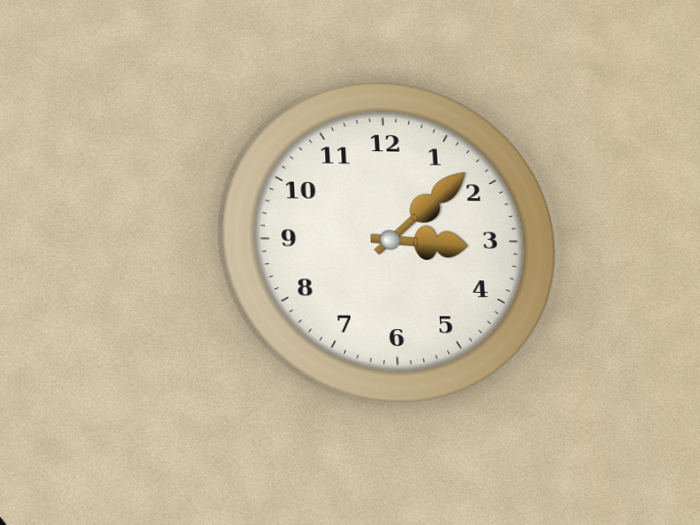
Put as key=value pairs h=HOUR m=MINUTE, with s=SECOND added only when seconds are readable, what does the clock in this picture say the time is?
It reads h=3 m=8
